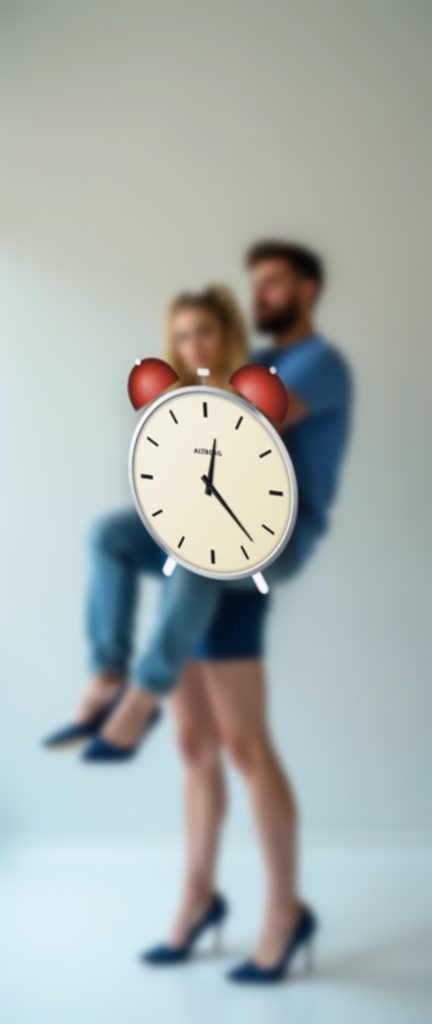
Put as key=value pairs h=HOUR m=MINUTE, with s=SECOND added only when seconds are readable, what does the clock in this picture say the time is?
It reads h=12 m=23
